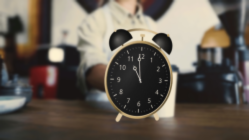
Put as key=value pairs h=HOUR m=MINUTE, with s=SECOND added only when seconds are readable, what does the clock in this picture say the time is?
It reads h=10 m=59
